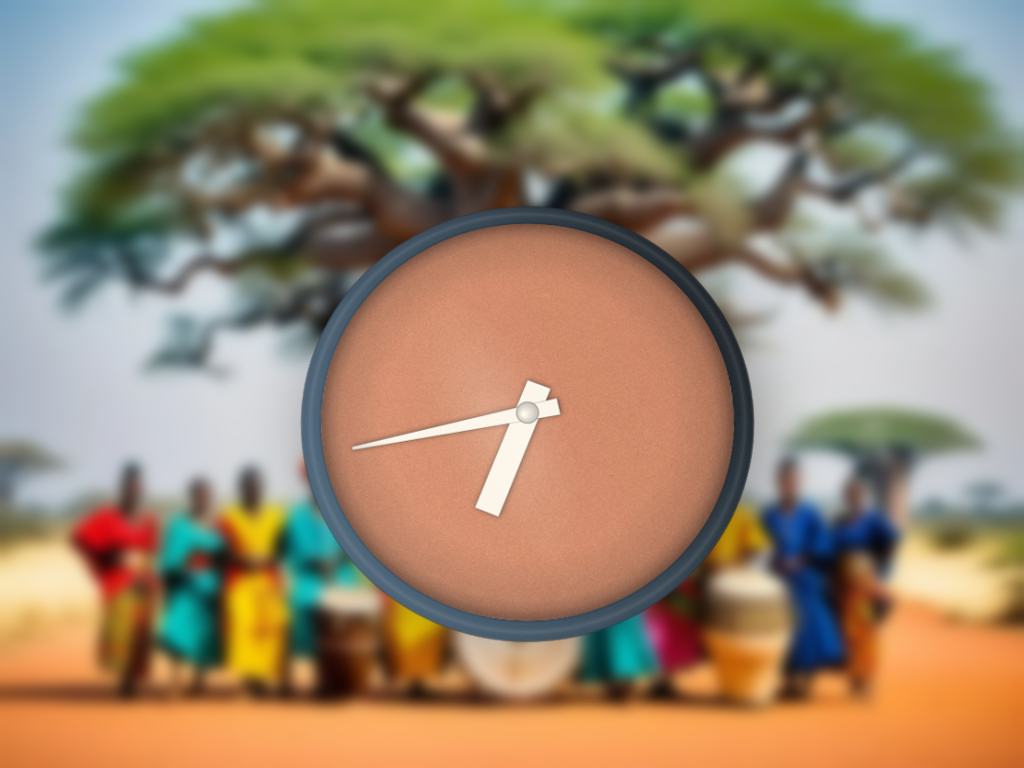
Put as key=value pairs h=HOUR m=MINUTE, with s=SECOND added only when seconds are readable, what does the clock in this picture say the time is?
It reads h=6 m=43
